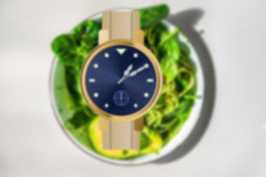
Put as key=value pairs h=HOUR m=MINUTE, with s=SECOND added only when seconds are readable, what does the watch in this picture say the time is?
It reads h=1 m=10
